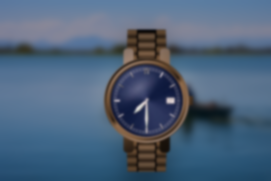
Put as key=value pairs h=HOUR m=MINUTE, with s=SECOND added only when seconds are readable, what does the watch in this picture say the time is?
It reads h=7 m=30
